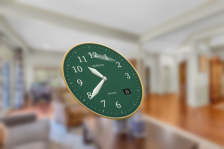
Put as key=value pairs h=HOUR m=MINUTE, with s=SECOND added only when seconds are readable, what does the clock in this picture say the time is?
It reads h=10 m=39
